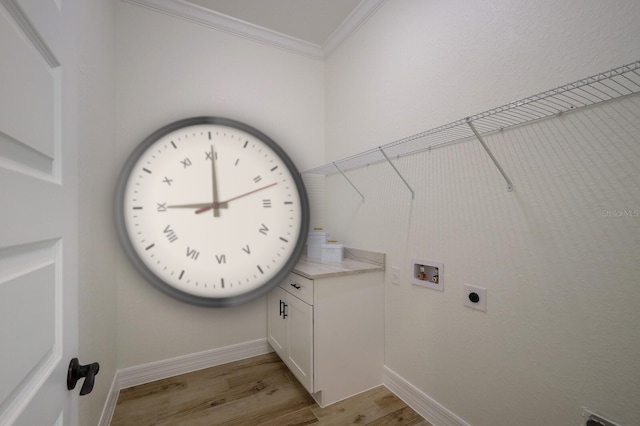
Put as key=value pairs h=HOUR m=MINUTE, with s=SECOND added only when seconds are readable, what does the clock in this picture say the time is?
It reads h=9 m=0 s=12
